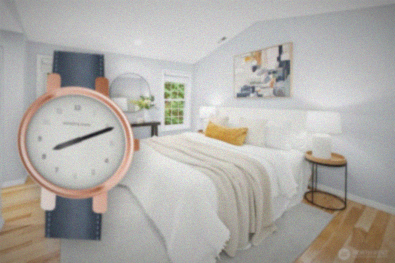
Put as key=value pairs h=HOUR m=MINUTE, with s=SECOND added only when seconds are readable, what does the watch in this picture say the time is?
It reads h=8 m=11
